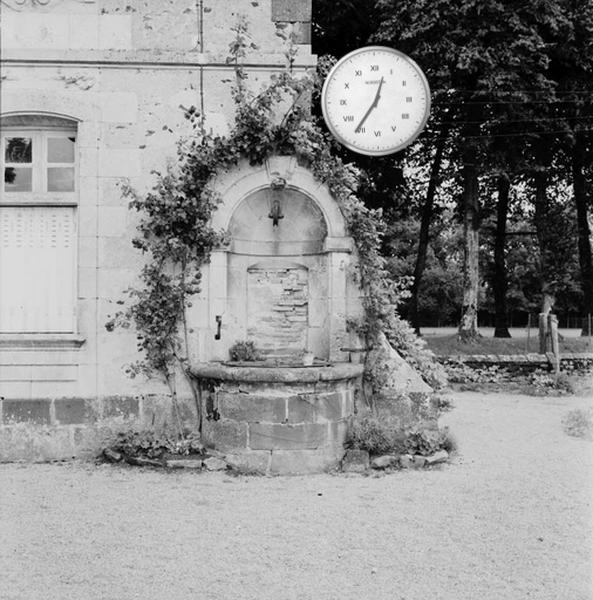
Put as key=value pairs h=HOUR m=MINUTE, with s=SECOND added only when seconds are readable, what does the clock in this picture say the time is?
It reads h=12 m=36
